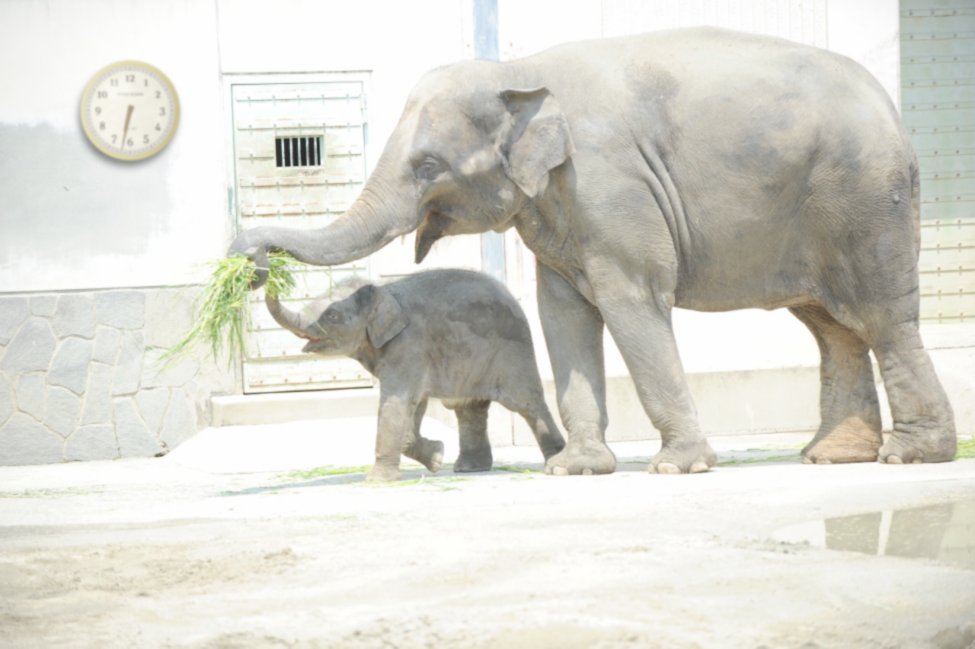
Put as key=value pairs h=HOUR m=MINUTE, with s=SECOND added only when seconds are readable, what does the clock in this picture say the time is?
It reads h=6 m=32
